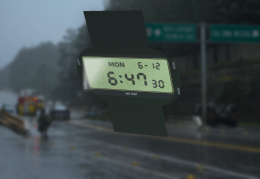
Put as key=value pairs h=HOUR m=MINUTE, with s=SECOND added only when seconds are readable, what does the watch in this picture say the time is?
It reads h=6 m=47 s=30
